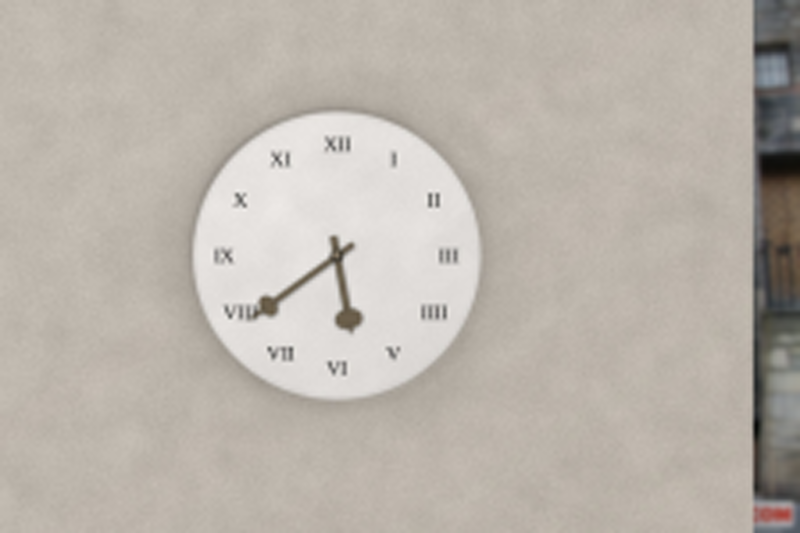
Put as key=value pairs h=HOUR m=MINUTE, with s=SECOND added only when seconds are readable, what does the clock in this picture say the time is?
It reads h=5 m=39
